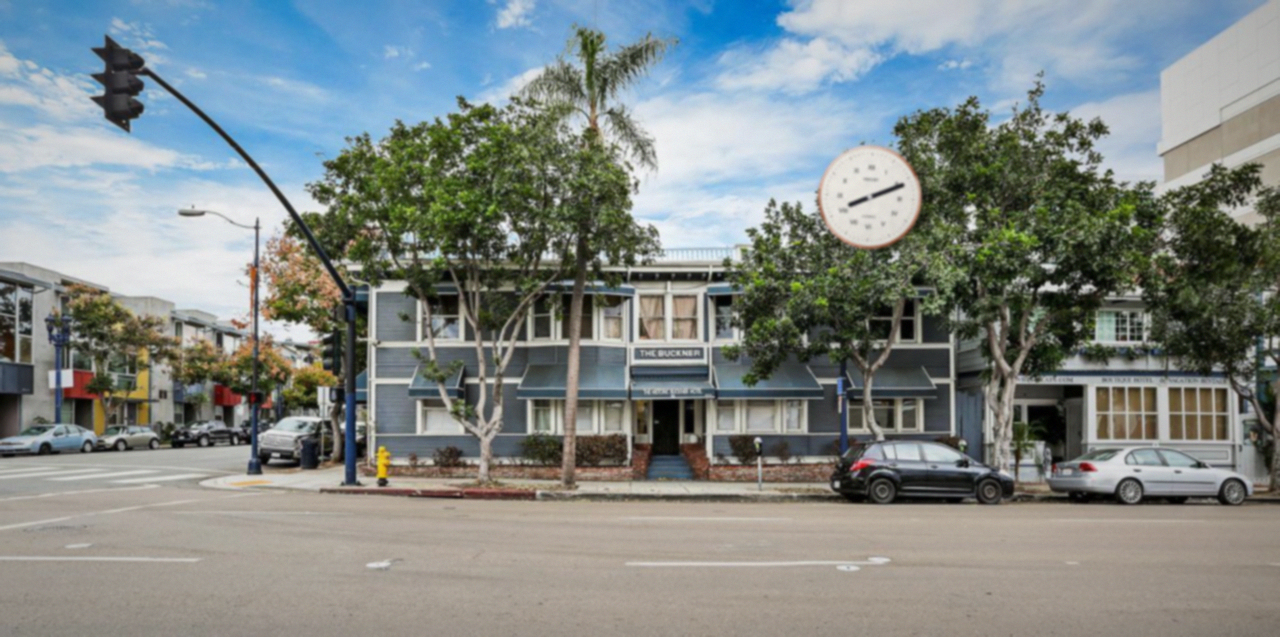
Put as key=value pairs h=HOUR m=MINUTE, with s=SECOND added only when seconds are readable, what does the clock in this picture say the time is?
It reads h=8 m=11
